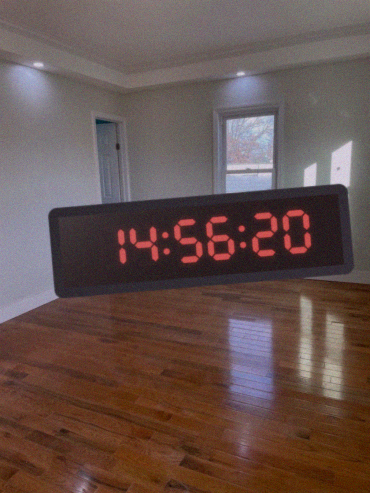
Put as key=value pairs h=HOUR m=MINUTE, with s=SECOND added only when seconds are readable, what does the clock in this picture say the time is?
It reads h=14 m=56 s=20
